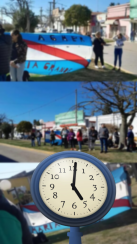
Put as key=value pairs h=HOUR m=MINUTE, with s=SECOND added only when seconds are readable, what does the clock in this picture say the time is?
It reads h=5 m=1
